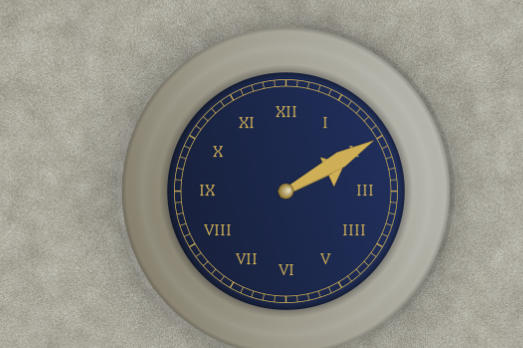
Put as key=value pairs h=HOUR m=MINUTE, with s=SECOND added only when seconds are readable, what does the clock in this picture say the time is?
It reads h=2 m=10
